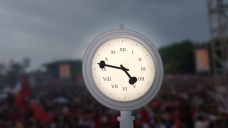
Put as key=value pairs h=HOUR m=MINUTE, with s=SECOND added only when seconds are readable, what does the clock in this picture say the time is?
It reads h=4 m=47
